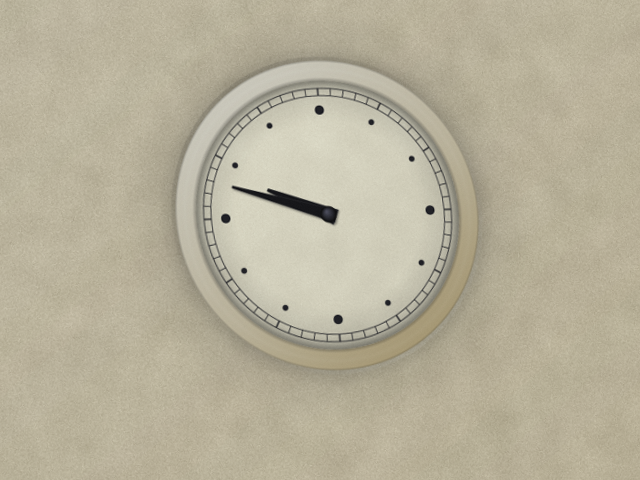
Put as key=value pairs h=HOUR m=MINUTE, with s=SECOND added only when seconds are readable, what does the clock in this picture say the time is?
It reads h=9 m=48
